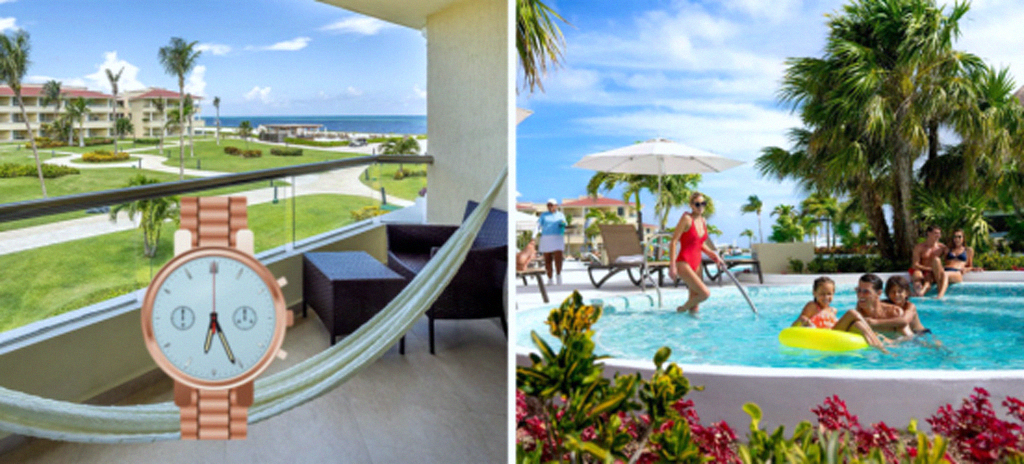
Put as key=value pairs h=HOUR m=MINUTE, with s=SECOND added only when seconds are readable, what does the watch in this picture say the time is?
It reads h=6 m=26
